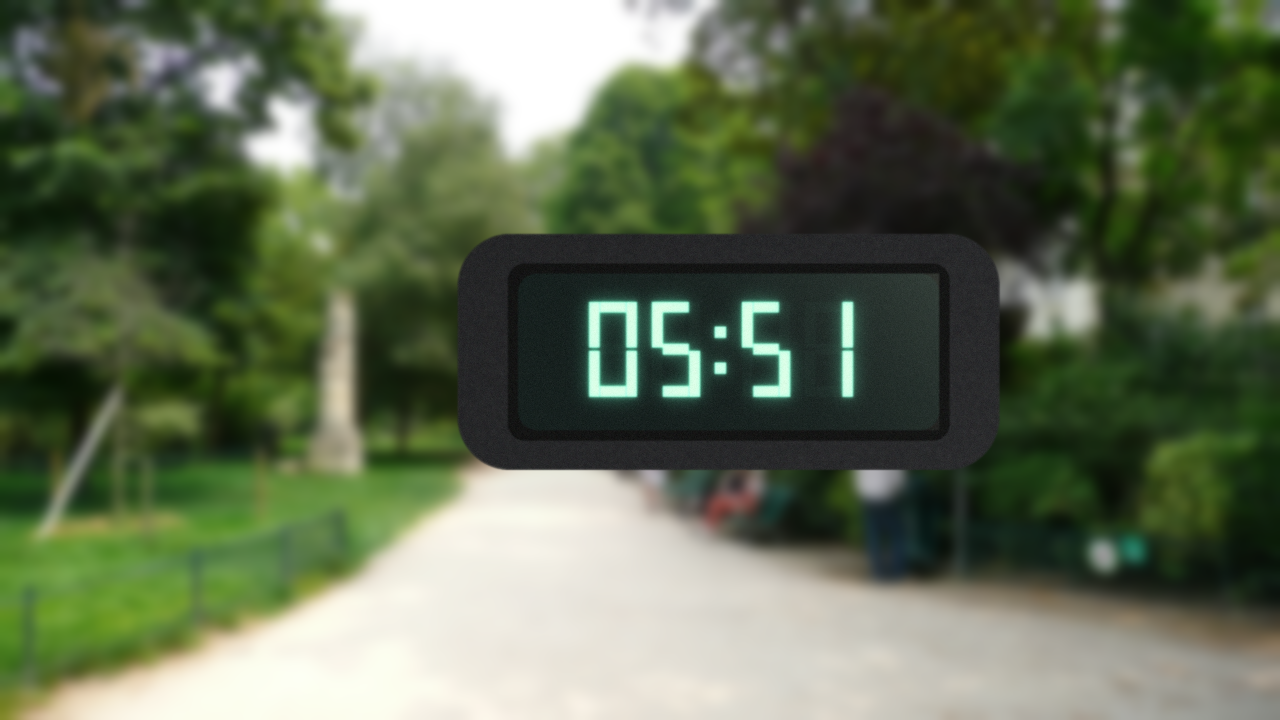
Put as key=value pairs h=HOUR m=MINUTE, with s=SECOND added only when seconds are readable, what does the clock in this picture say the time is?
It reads h=5 m=51
